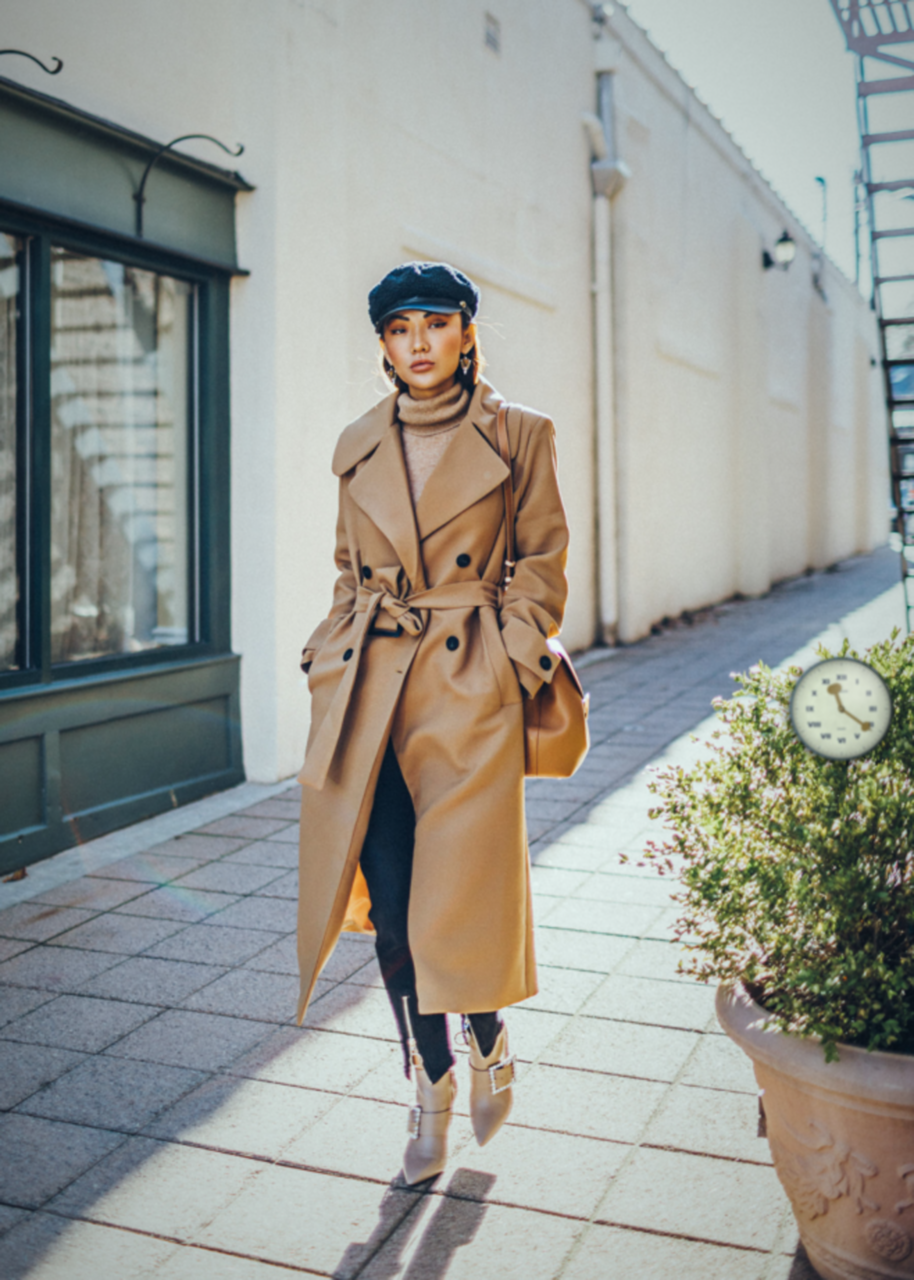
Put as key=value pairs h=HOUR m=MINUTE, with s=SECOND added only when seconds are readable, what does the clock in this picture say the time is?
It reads h=11 m=21
